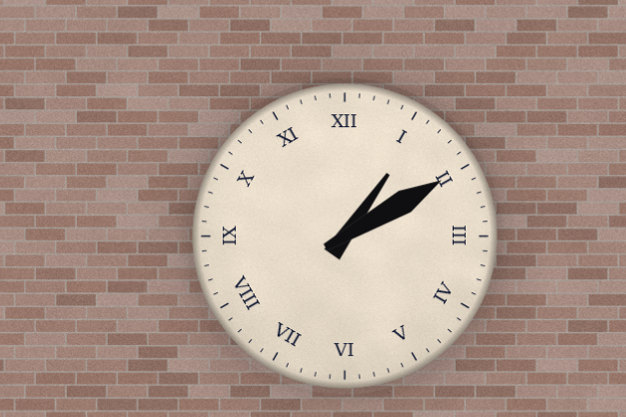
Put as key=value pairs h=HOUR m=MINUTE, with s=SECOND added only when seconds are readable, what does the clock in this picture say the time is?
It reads h=1 m=10
